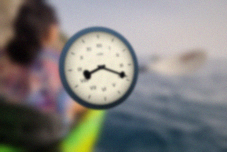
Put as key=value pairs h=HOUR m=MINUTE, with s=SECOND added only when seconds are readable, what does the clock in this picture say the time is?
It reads h=8 m=19
